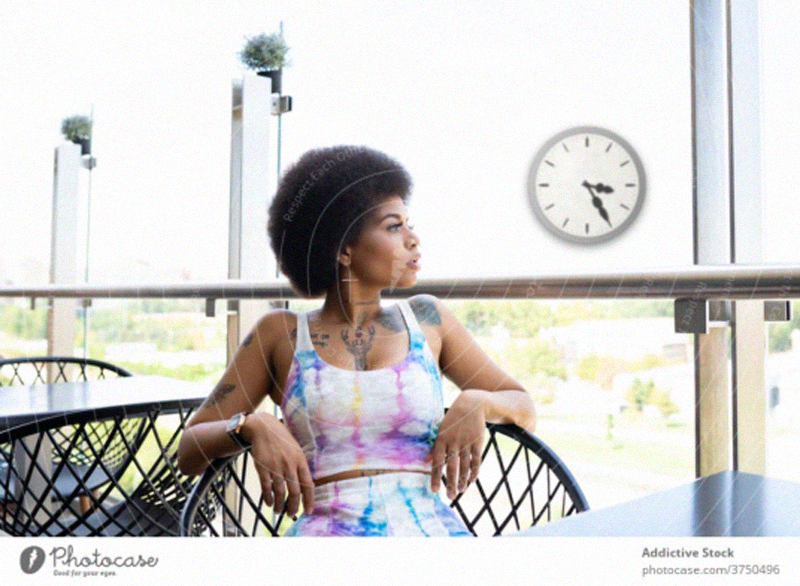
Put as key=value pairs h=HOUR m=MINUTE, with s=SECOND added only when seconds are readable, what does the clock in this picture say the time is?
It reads h=3 m=25
